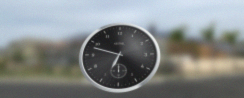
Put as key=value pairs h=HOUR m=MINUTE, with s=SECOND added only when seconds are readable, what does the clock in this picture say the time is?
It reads h=6 m=48
